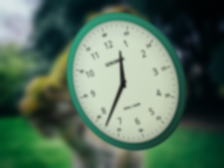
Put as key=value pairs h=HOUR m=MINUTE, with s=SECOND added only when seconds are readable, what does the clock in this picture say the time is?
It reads h=12 m=38
